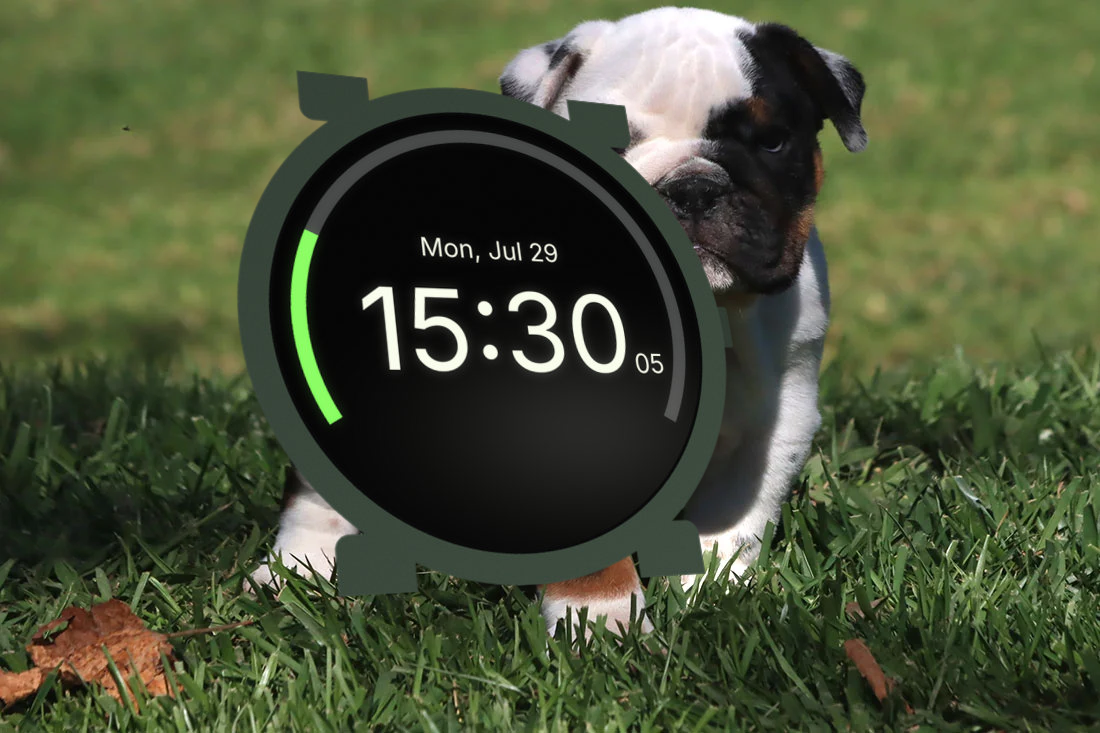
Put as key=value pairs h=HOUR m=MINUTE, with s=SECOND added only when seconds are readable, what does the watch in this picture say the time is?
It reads h=15 m=30 s=5
